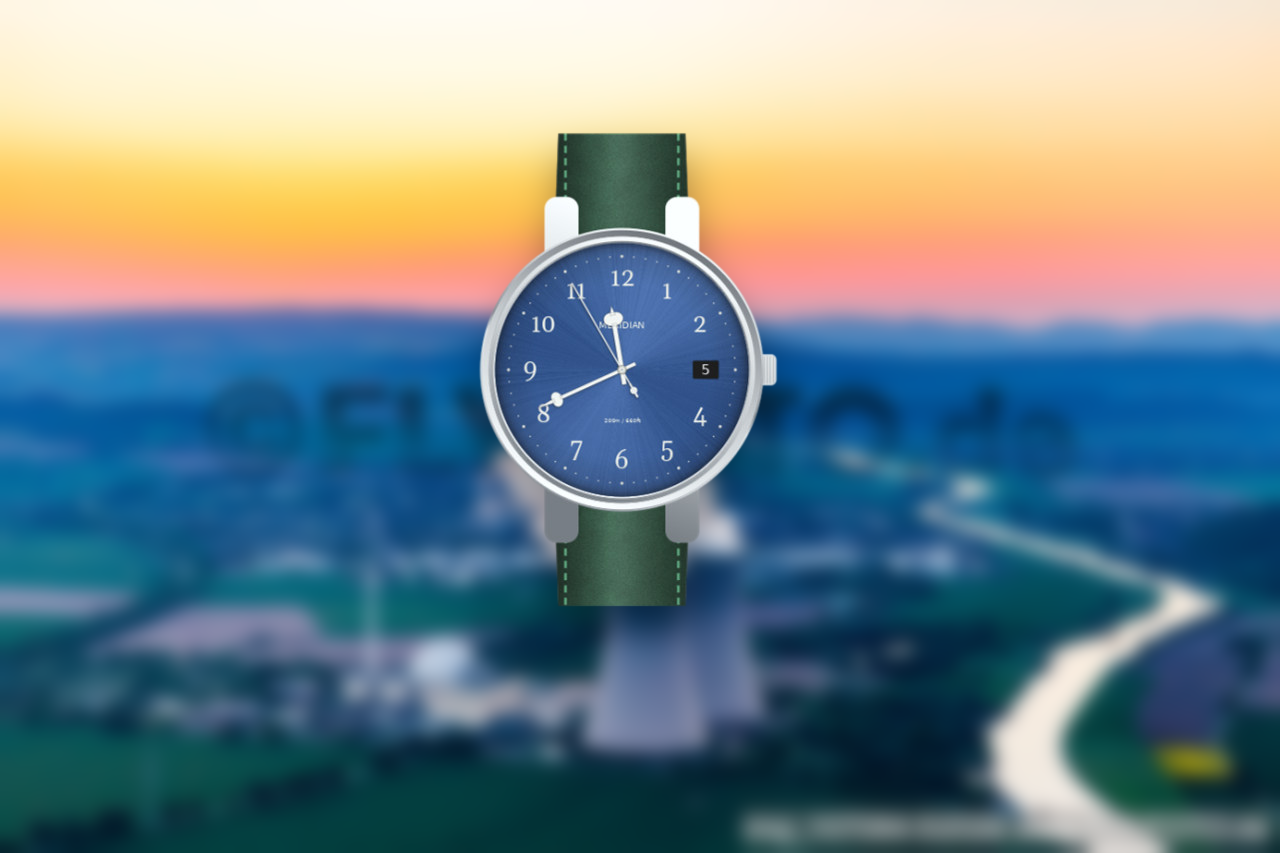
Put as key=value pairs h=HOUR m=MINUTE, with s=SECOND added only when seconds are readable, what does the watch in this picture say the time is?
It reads h=11 m=40 s=55
